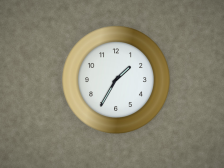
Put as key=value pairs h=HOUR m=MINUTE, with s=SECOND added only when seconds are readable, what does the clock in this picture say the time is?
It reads h=1 m=35
